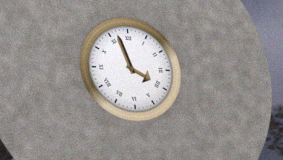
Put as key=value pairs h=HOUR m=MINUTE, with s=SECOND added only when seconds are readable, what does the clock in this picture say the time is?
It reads h=3 m=57
